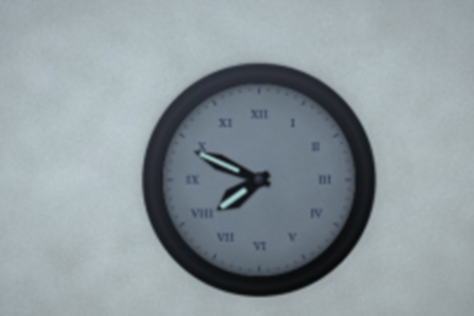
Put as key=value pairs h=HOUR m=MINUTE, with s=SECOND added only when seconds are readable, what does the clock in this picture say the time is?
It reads h=7 m=49
